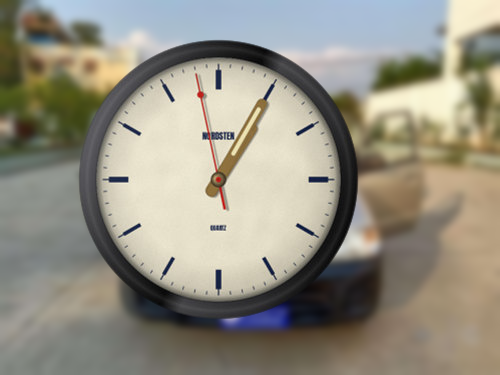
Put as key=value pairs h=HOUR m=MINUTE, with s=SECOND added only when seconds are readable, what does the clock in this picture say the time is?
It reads h=1 m=4 s=58
